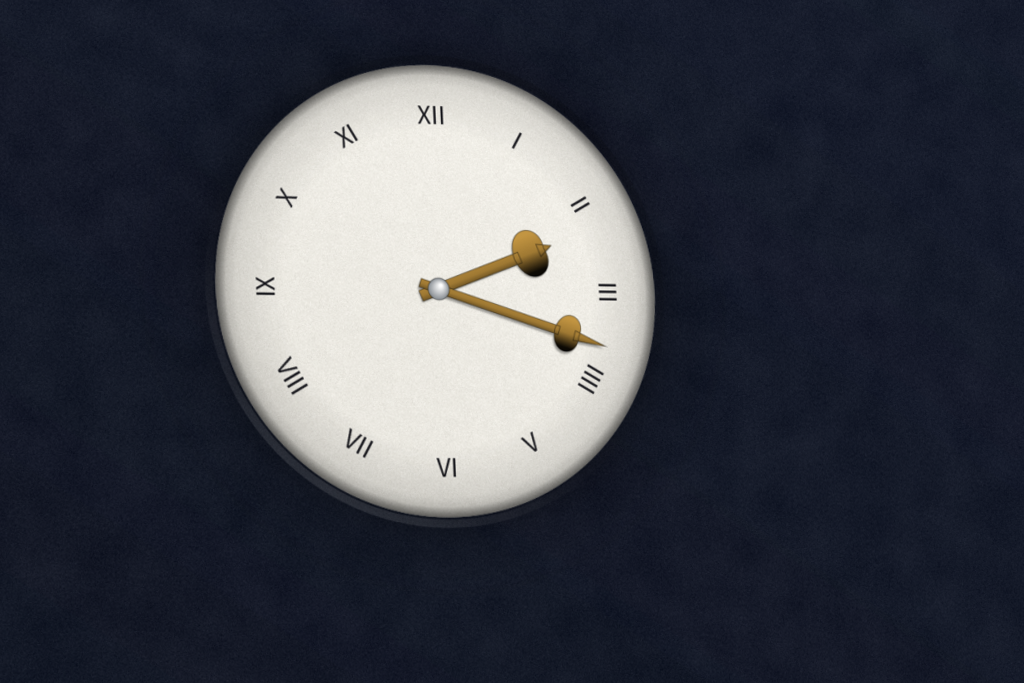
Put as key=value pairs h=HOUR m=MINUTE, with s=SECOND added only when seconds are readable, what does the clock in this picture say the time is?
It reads h=2 m=18
